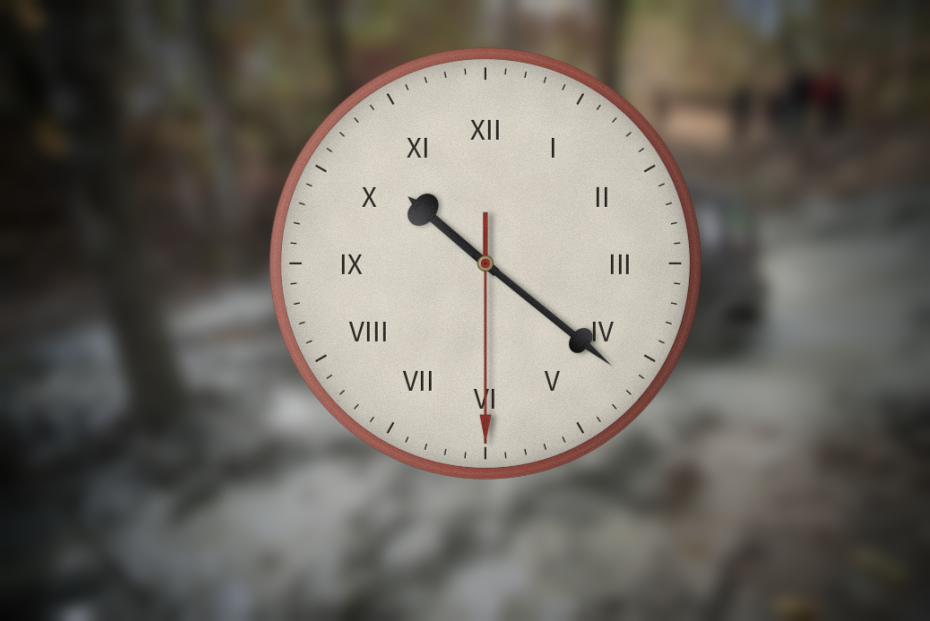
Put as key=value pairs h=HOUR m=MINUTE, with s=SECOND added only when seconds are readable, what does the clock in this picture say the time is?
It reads h=10 m=21 s=30
